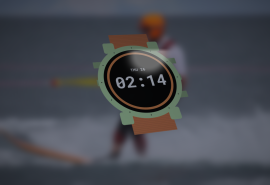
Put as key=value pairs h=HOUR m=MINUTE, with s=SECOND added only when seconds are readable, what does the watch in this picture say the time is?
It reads h=2 m=14
